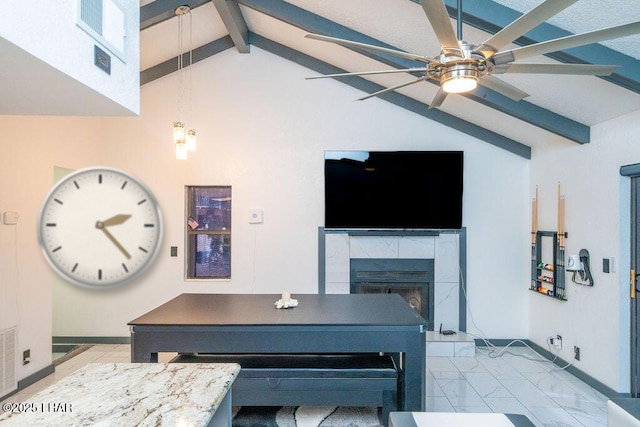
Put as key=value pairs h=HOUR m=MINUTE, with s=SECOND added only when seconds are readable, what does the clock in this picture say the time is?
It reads h=2 m=23
